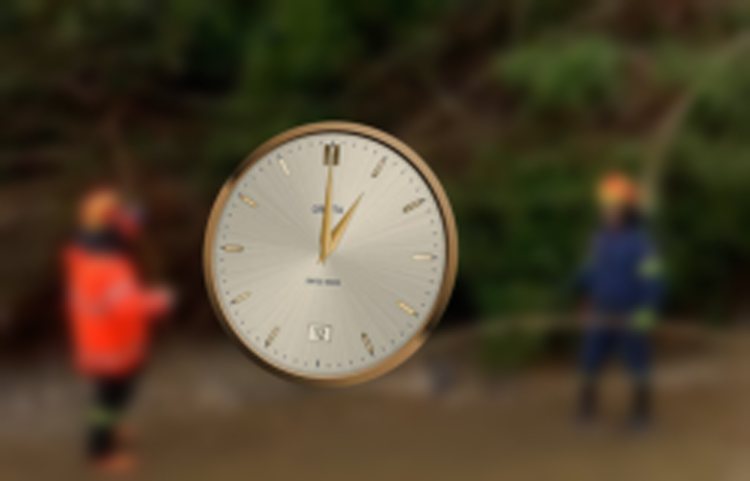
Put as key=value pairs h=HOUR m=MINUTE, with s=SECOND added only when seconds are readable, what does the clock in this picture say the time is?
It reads h=1 m=0
